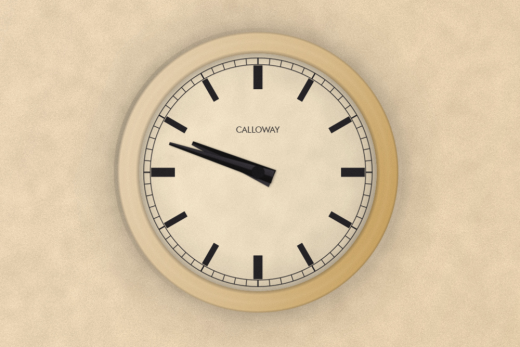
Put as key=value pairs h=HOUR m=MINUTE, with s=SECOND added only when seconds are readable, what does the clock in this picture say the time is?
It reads h=9 m=48
